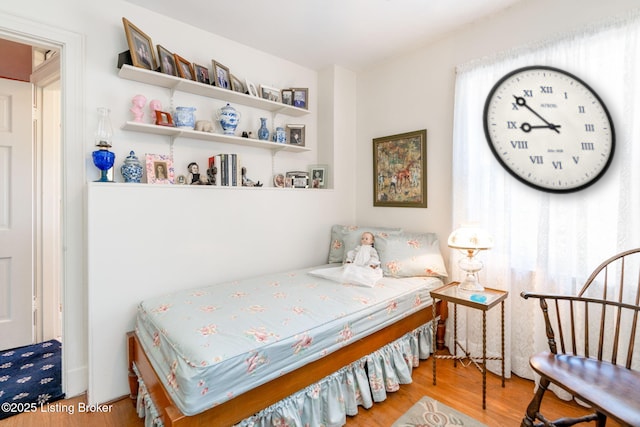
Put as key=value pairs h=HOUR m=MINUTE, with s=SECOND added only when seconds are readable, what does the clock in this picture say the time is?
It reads h=8 m=52
